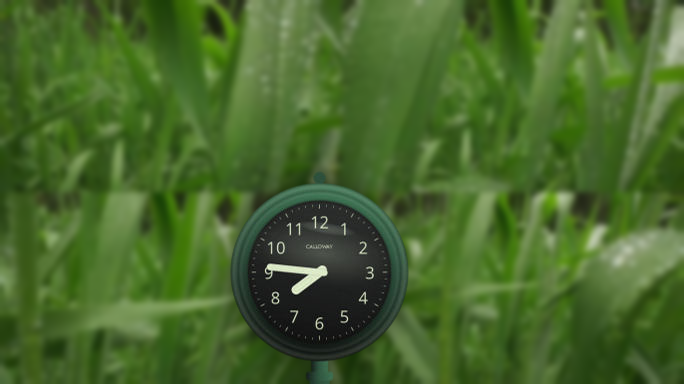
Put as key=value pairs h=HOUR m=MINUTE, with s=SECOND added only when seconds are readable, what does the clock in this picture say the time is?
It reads h=7 m=46
